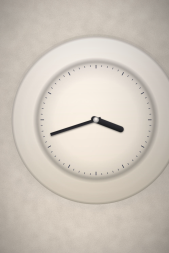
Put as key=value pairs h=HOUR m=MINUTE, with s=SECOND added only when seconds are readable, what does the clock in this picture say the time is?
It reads h=3 m=42
